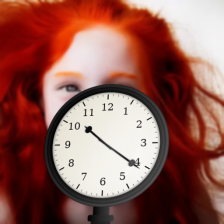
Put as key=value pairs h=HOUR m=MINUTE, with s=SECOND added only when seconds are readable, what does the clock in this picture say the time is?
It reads h=10 m=21
